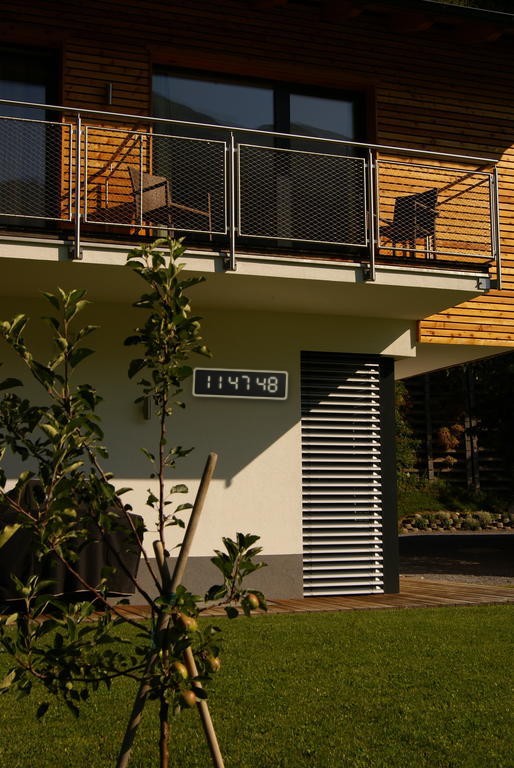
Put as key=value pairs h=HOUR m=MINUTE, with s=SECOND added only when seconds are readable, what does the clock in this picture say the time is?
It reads h=11 m=47 s=48
